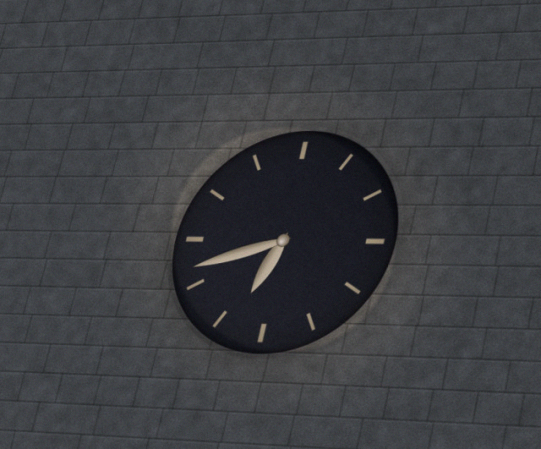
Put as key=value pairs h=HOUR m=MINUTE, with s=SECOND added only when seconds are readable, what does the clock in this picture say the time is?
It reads h=6 m=42
